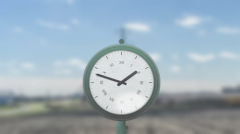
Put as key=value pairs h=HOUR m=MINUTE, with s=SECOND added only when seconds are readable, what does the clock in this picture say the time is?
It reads h=1 m=48
